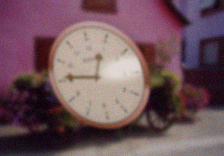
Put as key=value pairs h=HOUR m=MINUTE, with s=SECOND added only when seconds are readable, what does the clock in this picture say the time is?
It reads h=12 m=46
